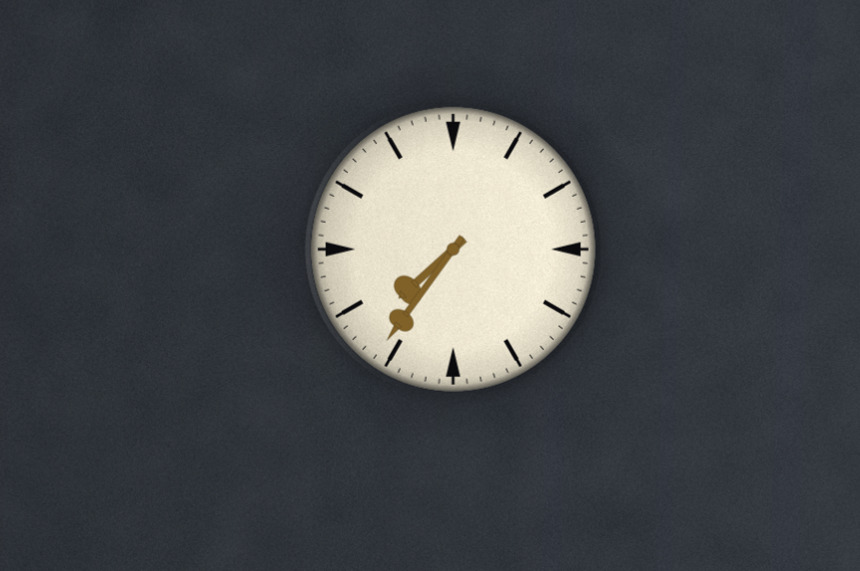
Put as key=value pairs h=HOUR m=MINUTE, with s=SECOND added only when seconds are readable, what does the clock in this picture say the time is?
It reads h=7 m=36
